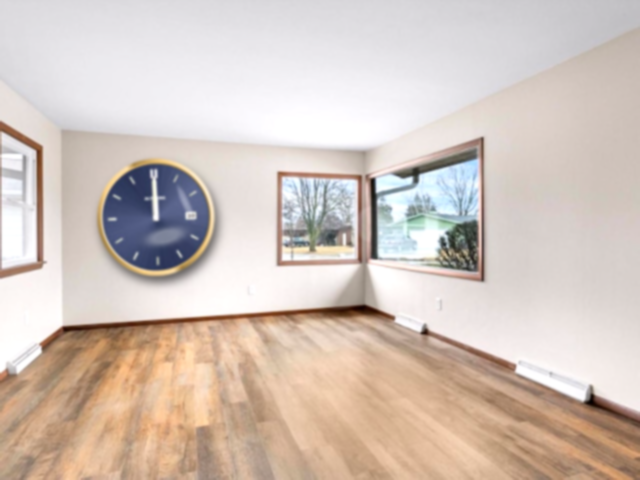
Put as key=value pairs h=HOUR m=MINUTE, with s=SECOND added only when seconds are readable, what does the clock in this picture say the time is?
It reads h=12 m=0
